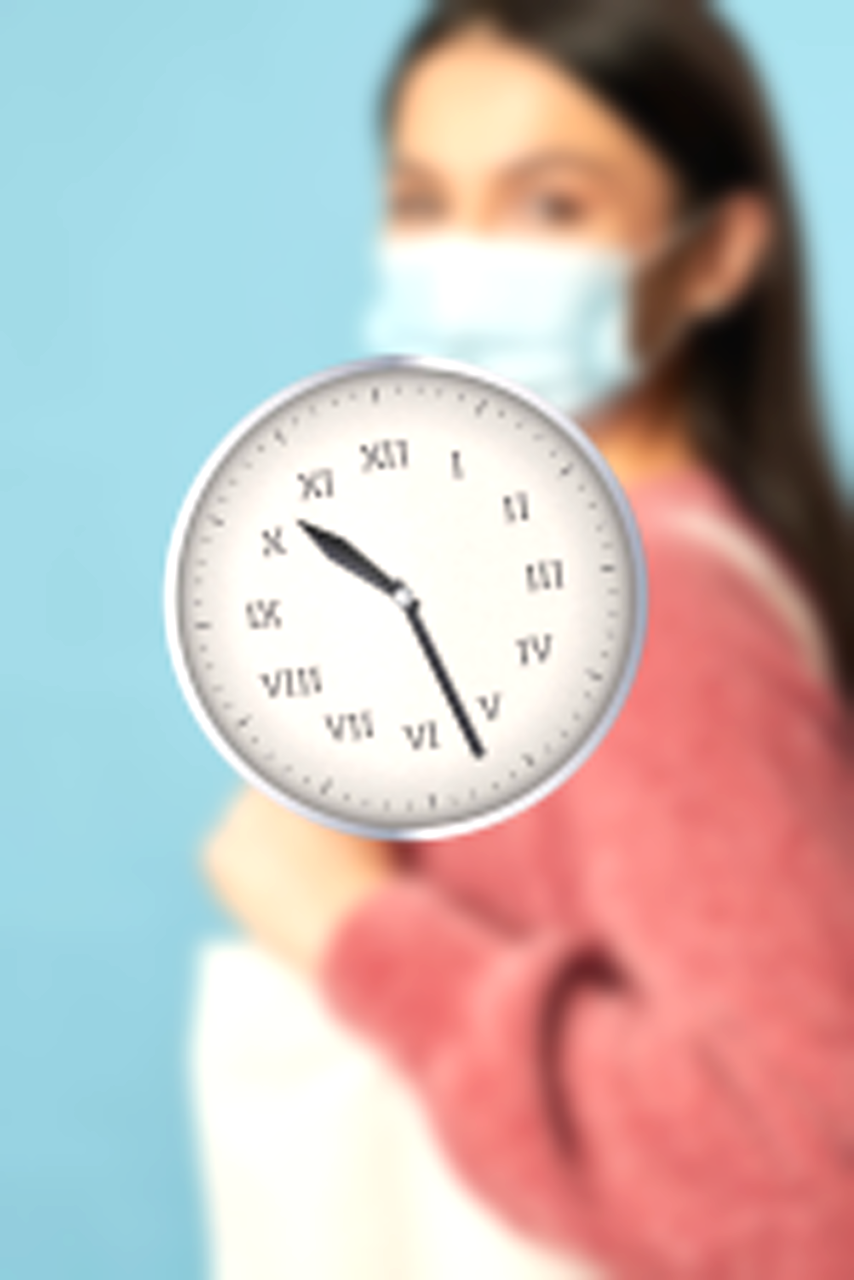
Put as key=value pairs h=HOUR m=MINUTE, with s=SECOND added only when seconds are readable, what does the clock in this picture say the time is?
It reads h=10 m=27
